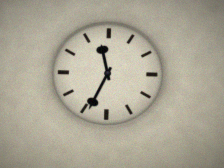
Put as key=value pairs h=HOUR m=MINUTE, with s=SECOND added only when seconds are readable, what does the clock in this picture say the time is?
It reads h=11 m=34
